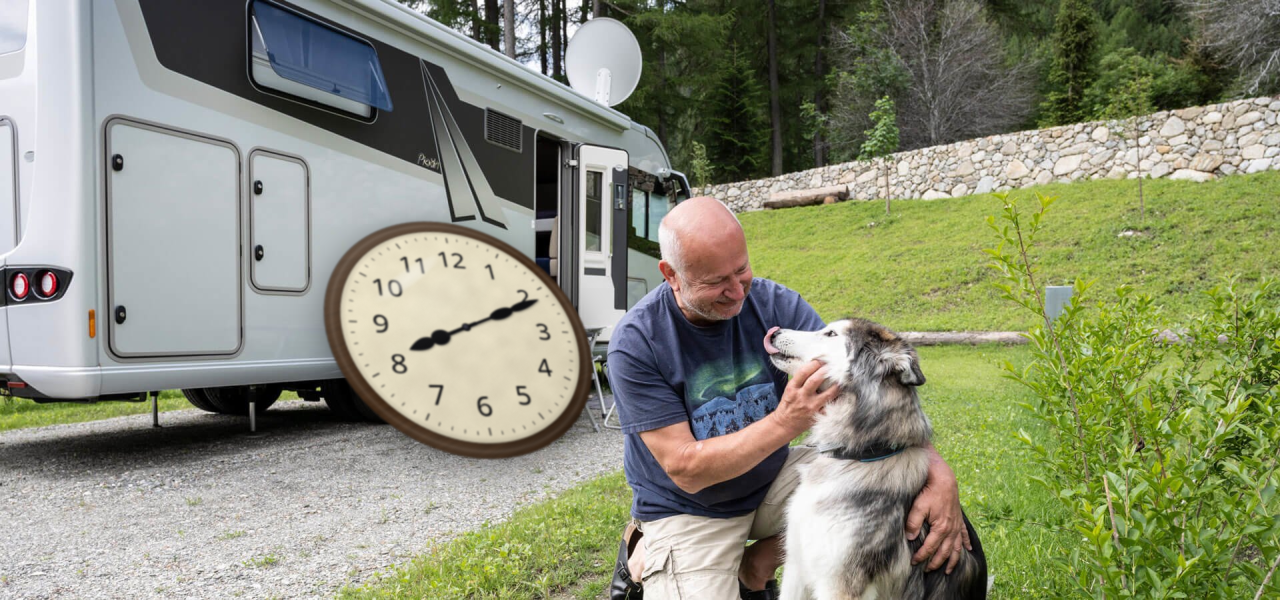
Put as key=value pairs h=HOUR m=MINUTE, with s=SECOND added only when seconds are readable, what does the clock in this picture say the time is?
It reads h=8 m=11
